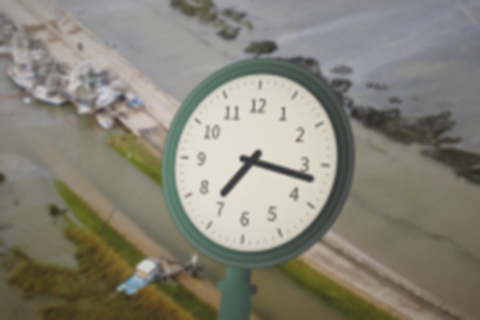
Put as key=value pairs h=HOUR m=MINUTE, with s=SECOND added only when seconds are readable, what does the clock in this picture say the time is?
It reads h=7 m=17
